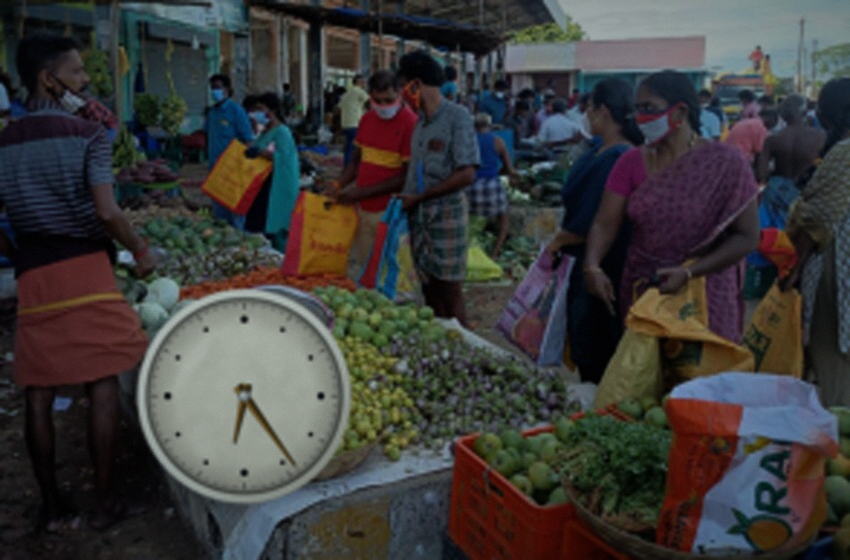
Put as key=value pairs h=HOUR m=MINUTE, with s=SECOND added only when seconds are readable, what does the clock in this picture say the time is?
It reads h=6 m=24
